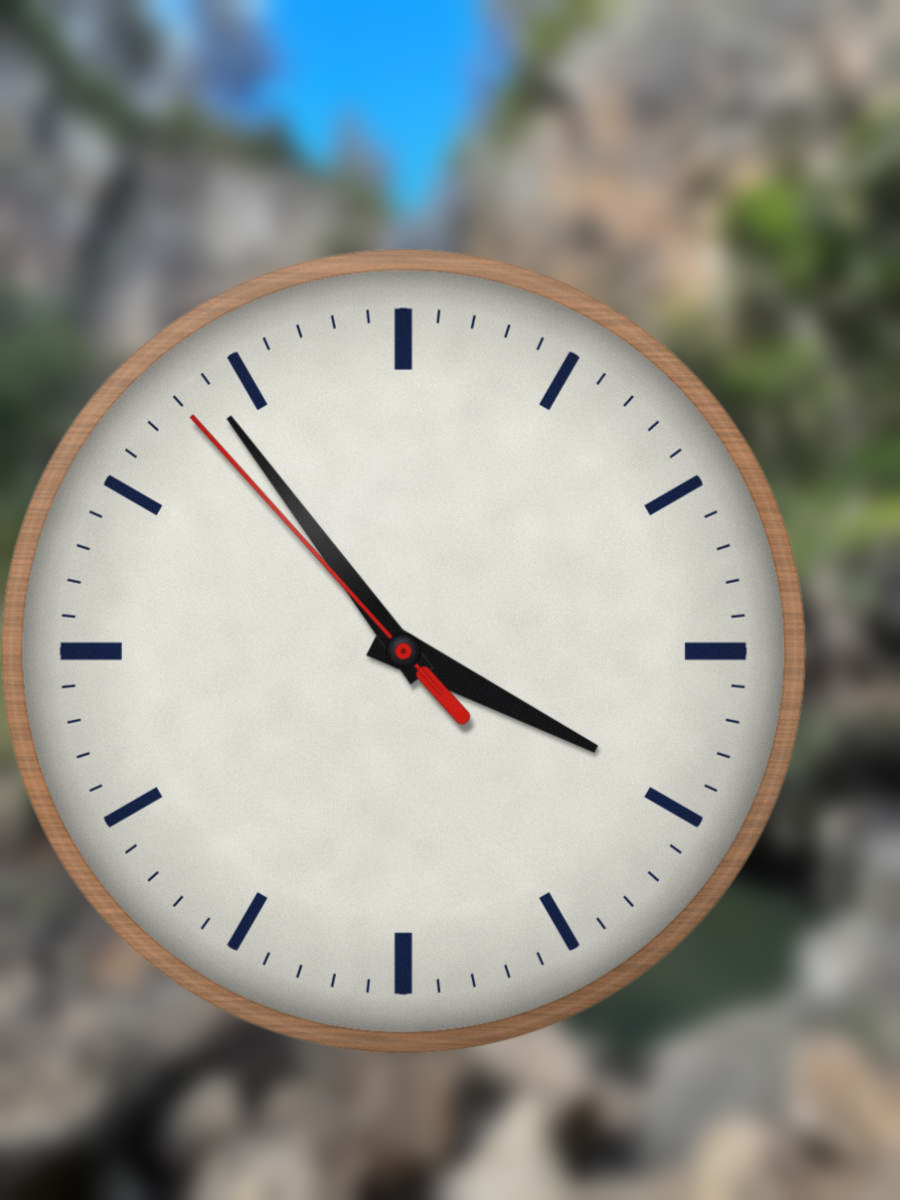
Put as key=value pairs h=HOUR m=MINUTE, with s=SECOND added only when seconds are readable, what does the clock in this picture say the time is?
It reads h=3 m=53 s=53
